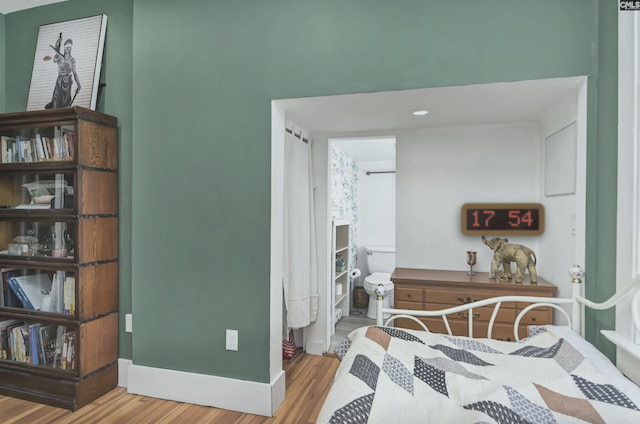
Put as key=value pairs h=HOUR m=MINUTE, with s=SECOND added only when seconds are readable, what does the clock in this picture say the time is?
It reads h=17 m=54
